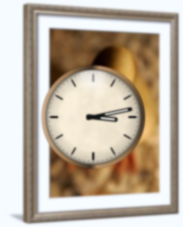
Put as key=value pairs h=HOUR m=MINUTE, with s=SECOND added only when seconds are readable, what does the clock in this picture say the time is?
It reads h=3 m=13
